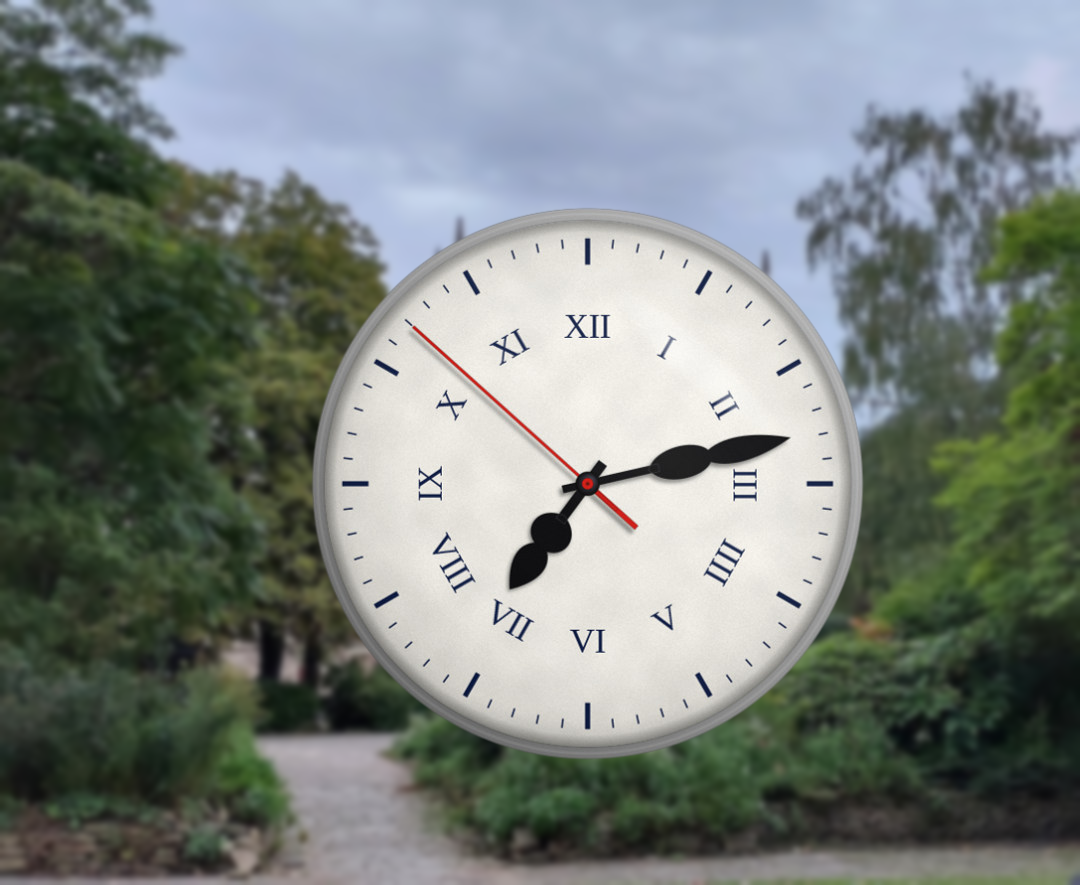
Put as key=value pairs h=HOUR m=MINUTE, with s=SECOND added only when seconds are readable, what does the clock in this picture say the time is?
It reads h=7 m=12 s=52
